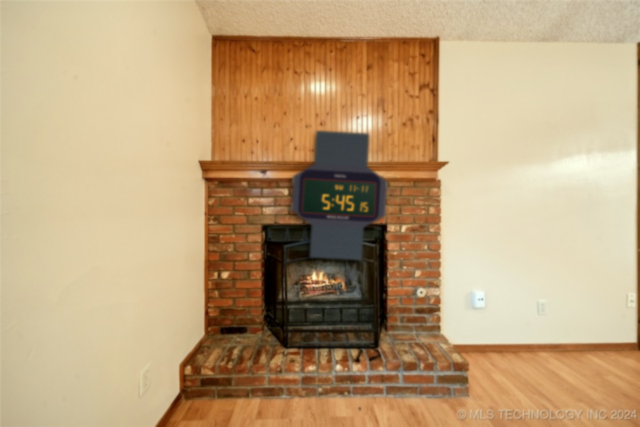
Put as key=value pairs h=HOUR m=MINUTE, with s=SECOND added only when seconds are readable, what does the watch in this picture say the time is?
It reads h=5 m=45
